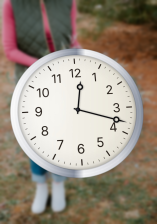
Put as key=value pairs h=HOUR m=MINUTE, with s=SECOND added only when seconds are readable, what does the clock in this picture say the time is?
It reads h=12 m=18
